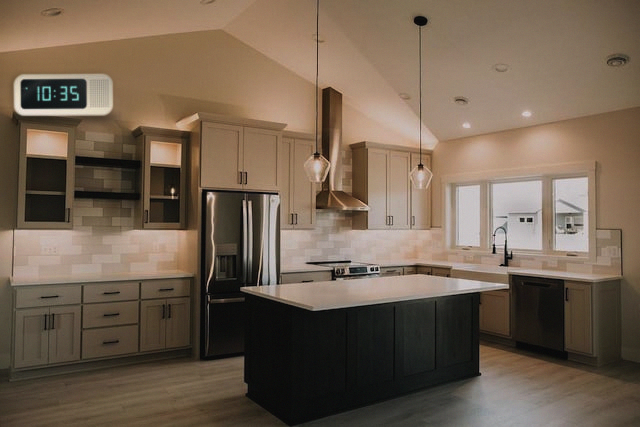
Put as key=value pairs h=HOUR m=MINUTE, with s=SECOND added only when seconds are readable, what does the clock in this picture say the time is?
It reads h=10 m=35
